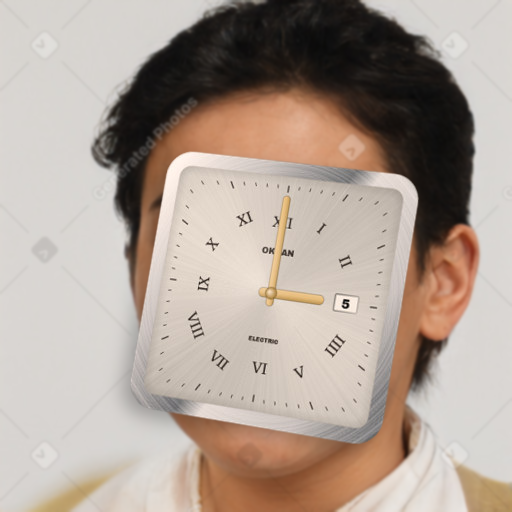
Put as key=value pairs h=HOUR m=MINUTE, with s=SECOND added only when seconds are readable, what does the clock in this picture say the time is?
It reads h=3 m=0
